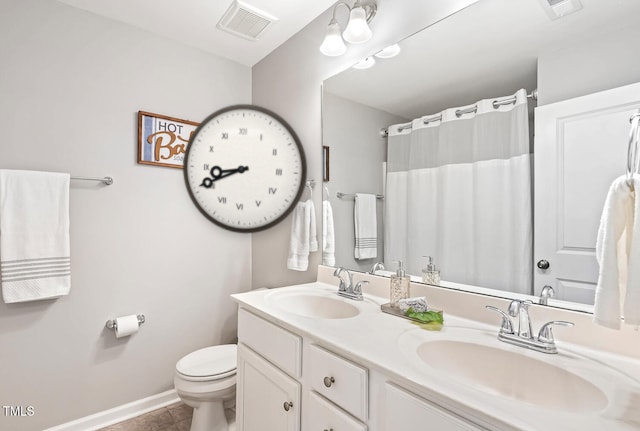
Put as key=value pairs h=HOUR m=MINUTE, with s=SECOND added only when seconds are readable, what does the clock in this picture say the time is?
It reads h=8 m=41
